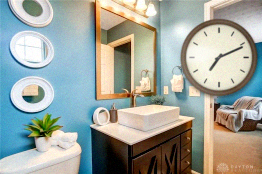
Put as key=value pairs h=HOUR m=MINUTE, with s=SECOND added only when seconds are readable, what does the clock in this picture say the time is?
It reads h=7 m=11
